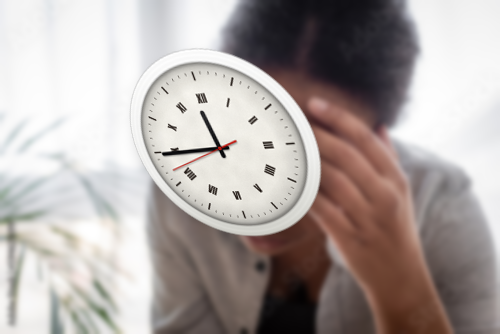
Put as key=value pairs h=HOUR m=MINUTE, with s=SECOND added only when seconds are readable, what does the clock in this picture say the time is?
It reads h=11 m=44 s=42
